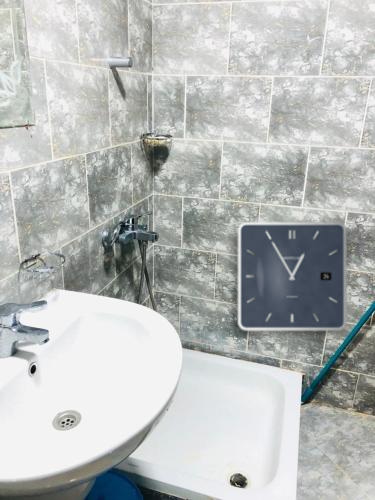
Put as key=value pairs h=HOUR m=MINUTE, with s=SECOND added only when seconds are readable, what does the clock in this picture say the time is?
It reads h=12 m=55
